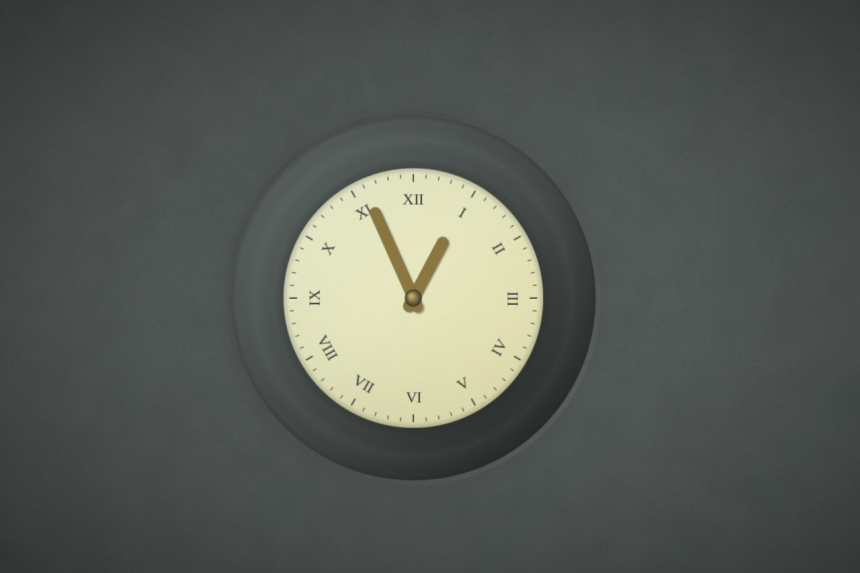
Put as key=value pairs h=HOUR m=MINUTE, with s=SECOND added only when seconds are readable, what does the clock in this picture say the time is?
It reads h=12 m=56
